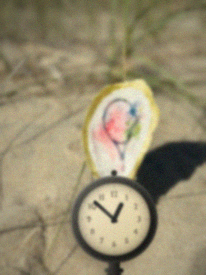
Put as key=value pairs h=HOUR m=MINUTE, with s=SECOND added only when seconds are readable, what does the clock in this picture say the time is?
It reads h=12 m=52
